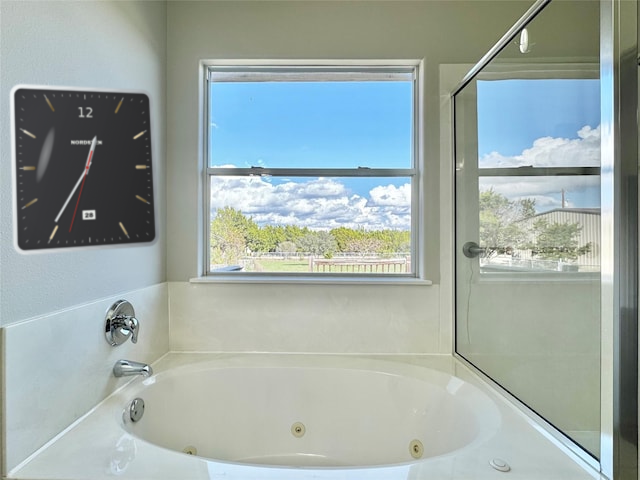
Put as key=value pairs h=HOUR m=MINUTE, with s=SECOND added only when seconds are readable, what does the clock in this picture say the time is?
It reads h=12 m=35 s=33
